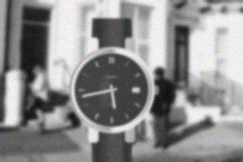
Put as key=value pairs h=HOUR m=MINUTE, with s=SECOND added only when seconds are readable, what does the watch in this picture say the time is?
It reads h=5 m=43
